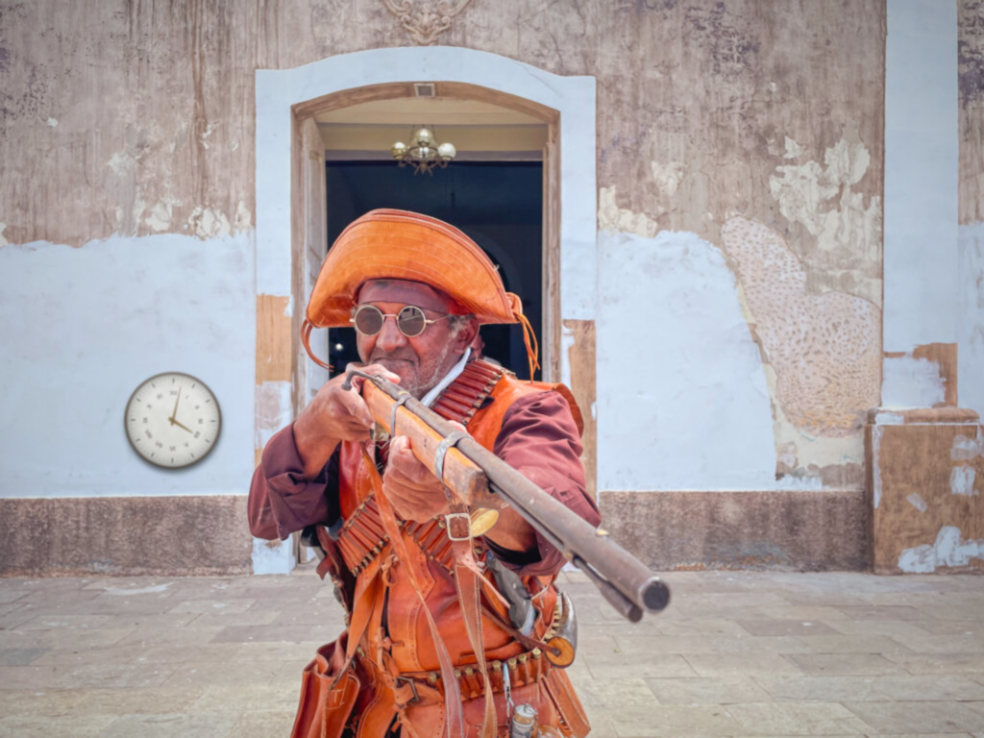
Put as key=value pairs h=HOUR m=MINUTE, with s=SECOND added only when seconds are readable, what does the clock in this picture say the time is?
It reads h=4 m=2
